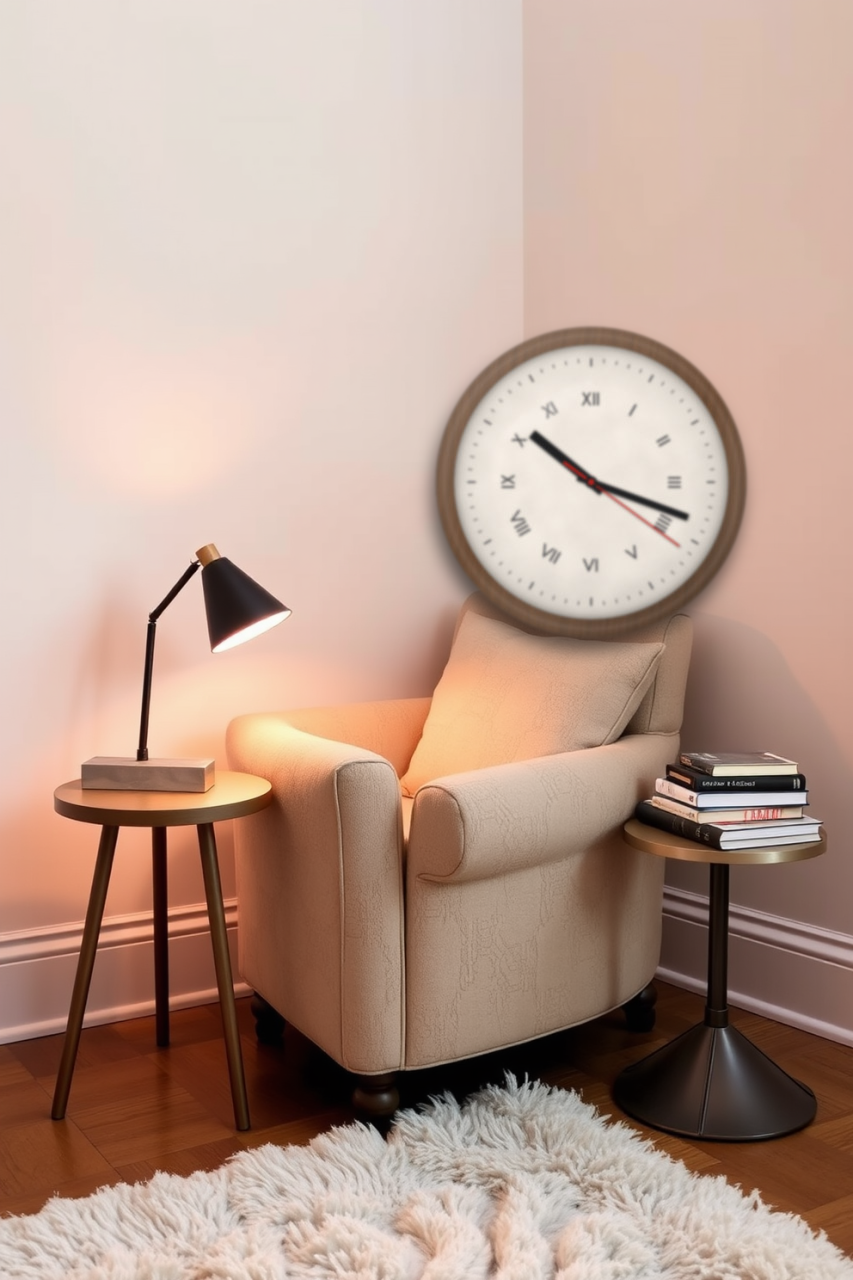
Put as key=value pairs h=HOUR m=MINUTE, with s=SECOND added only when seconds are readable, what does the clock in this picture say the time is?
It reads h=10 m=18 s=21
